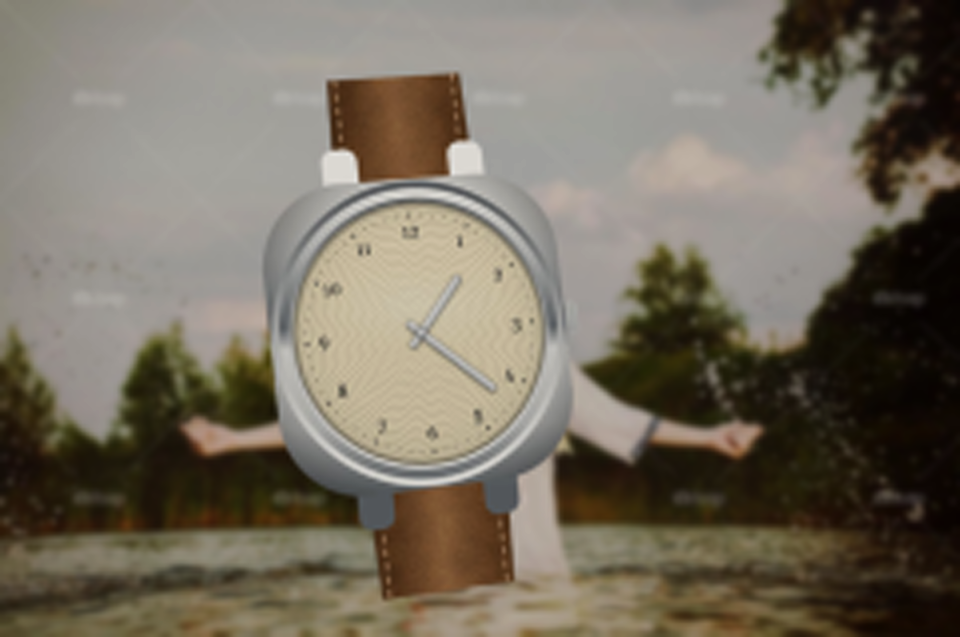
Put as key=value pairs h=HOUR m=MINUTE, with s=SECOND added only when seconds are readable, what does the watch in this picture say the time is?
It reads h=1 m=22
